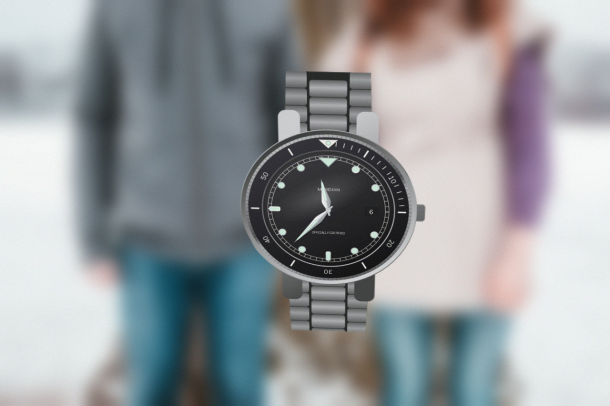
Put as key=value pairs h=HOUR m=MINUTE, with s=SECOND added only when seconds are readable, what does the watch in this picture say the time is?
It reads h=11 m=37
